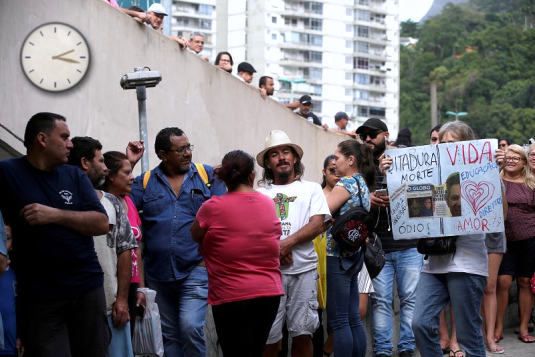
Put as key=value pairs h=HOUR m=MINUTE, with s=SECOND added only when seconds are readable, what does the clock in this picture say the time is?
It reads h=2 m=17
